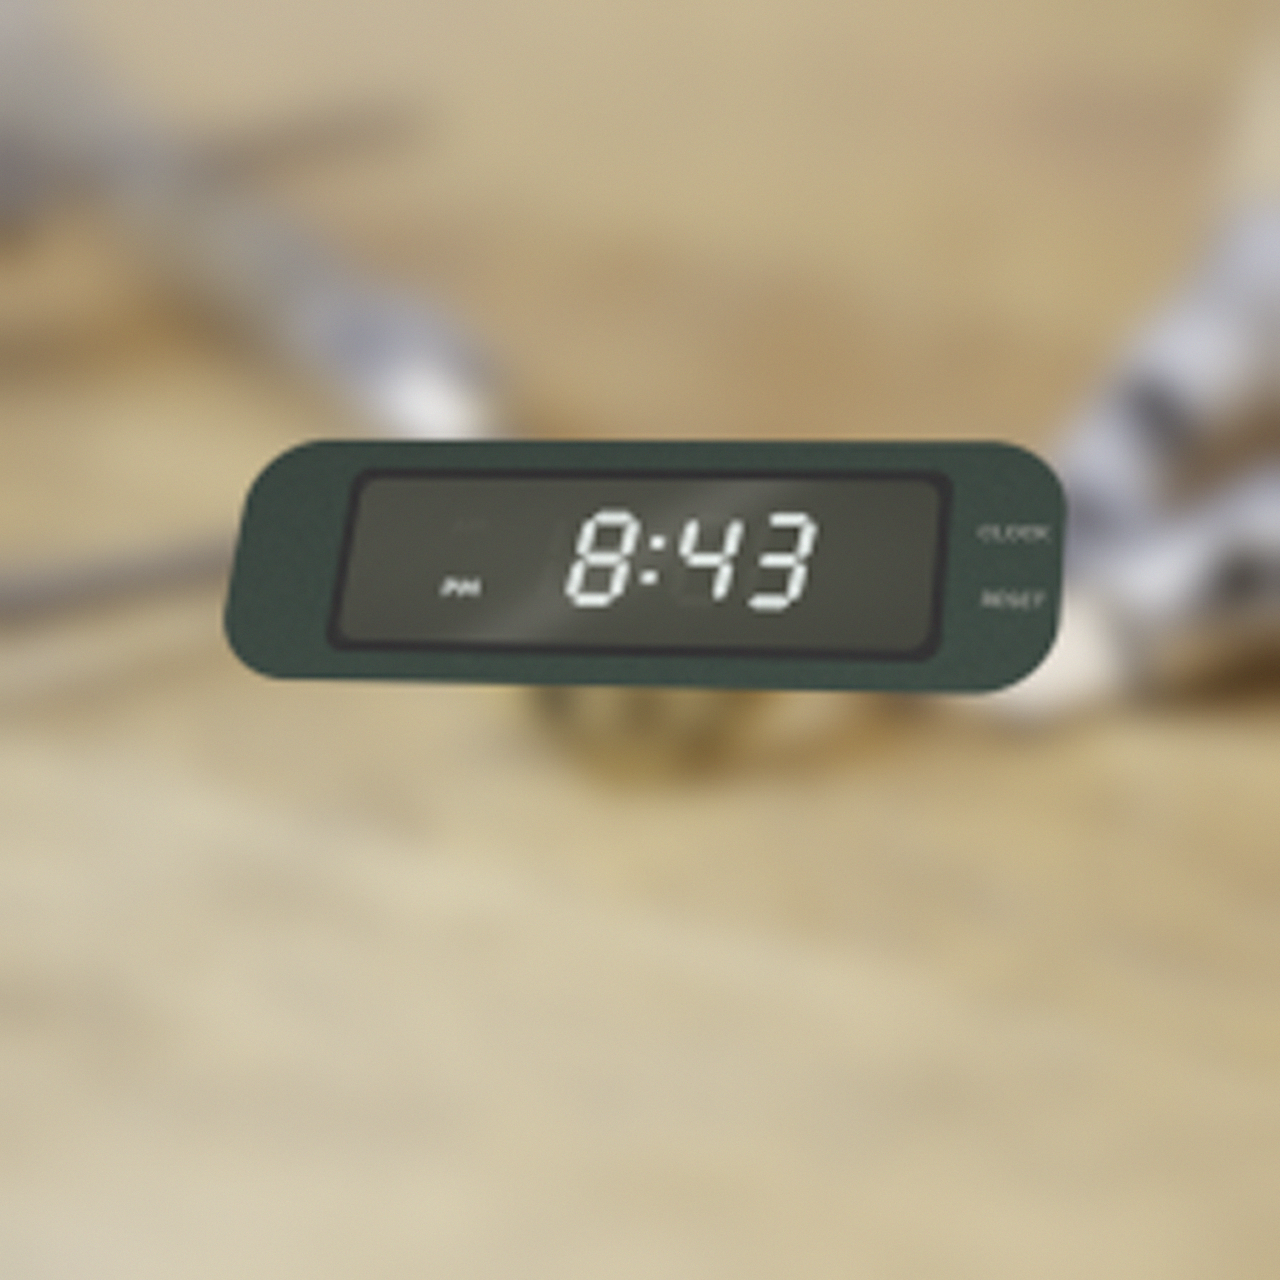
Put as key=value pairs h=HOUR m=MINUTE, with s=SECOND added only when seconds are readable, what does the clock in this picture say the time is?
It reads h=8 m=43
